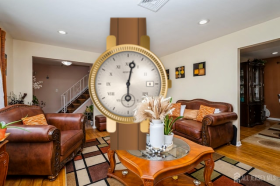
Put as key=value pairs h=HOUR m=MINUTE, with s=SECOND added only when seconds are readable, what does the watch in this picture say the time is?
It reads h=6 m=2
